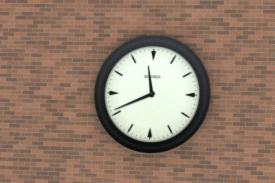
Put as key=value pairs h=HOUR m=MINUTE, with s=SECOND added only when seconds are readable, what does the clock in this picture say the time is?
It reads h=11 m=41
